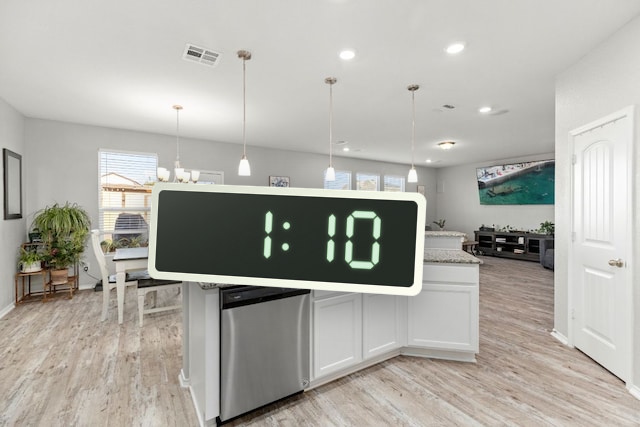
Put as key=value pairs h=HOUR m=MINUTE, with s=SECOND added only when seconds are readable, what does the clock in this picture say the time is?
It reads h=1 m=10
